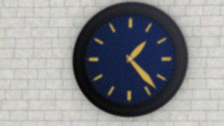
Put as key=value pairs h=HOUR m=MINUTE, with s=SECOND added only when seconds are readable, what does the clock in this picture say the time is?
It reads h=1 m=23
